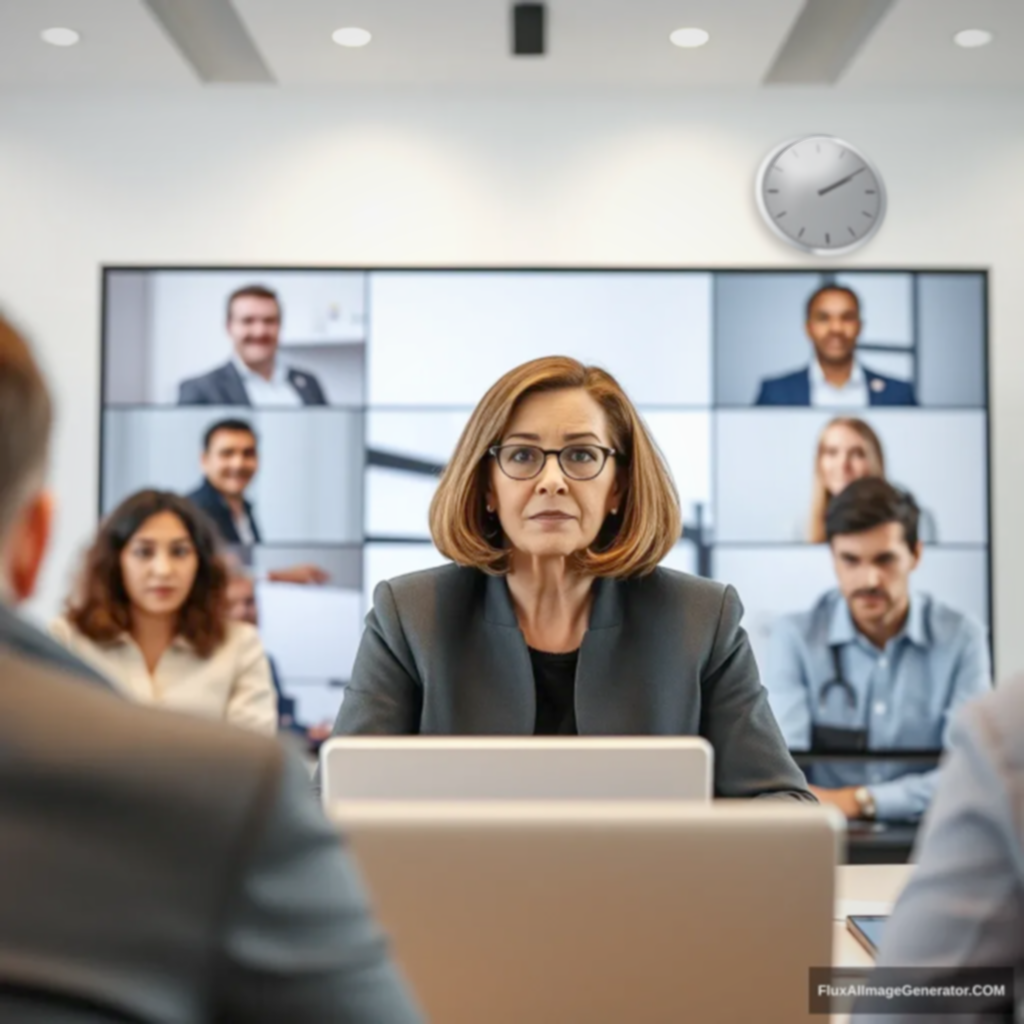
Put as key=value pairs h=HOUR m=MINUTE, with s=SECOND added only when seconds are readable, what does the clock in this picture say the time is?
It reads h=2 m=10
